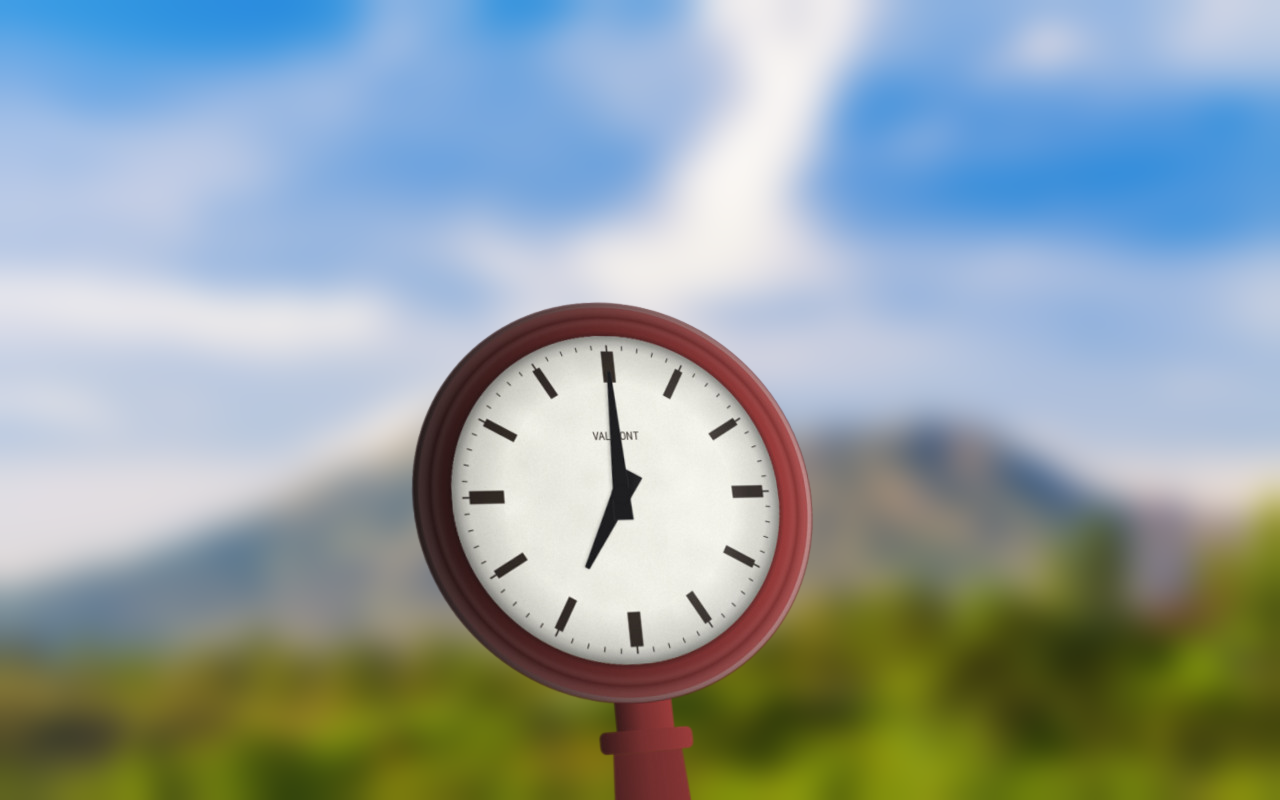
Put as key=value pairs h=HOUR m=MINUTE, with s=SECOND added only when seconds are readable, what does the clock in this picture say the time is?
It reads h=7 m=0
